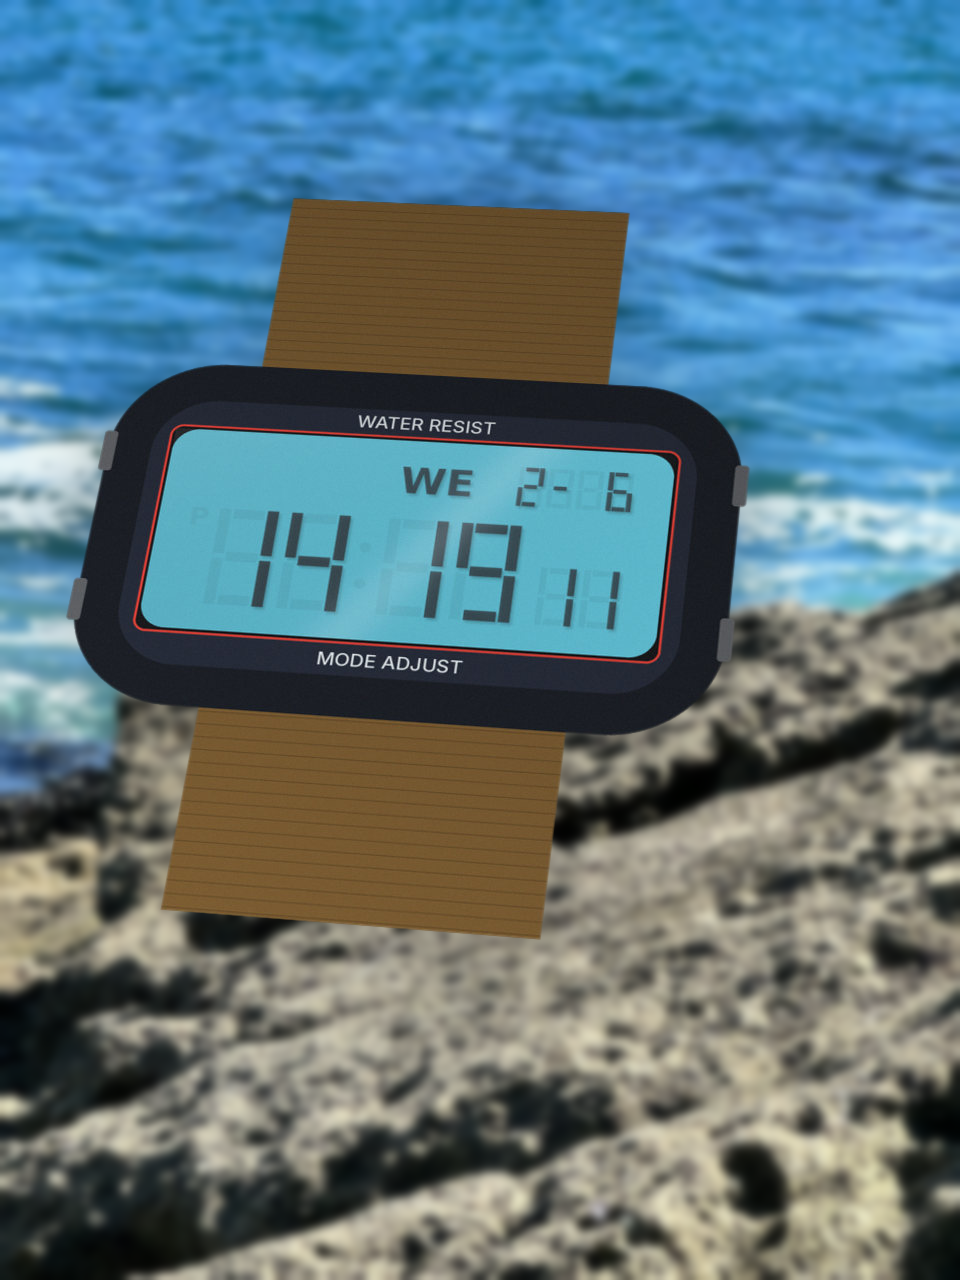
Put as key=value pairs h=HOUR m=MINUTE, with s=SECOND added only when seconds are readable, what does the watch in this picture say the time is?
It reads h=14 m=19 s=11
